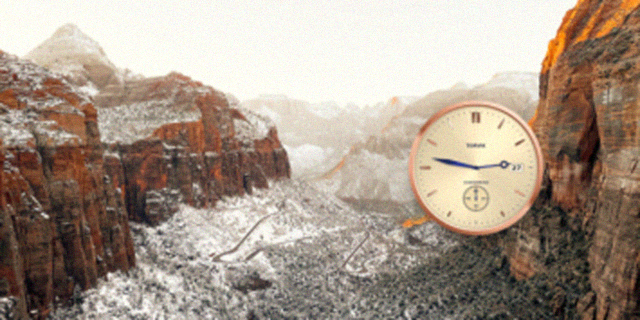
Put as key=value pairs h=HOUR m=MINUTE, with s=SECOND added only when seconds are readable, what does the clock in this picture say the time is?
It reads h=2 m=47
